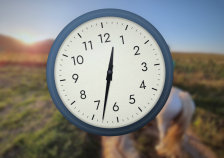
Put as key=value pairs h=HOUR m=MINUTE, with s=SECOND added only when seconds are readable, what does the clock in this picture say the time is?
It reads h=12 m=33
